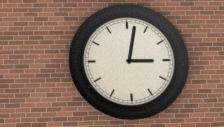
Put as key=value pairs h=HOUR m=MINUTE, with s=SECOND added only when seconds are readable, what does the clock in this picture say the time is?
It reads h=3 m=2
